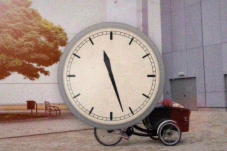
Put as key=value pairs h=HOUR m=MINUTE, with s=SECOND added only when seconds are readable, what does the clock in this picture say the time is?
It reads h=11 m=27
